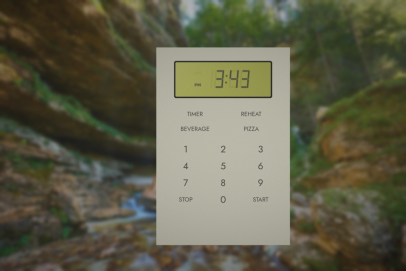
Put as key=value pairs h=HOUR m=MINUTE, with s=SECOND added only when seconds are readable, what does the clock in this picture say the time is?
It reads h=3 m=43
